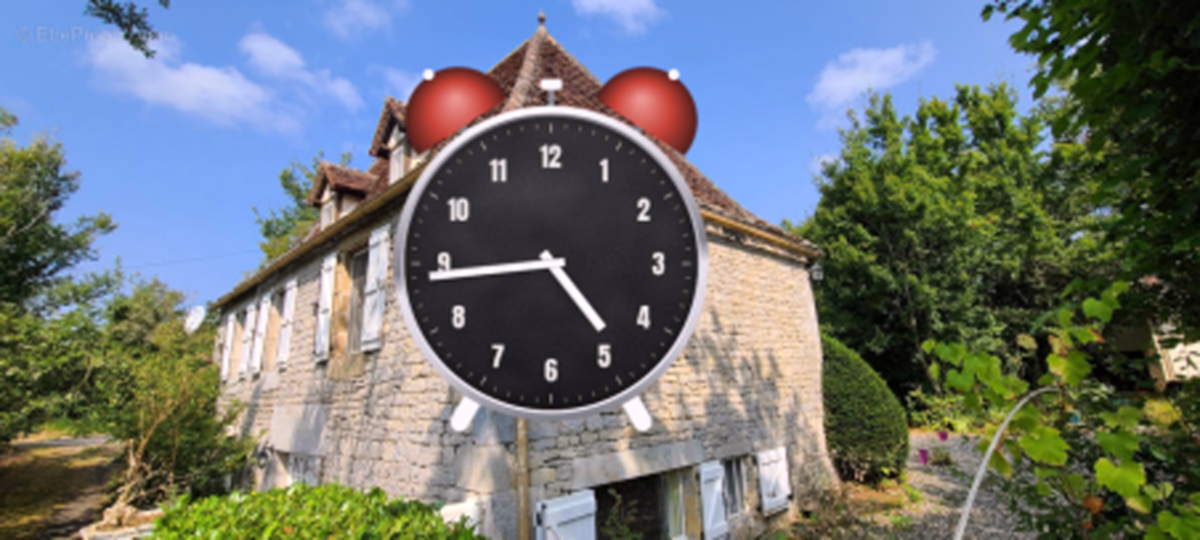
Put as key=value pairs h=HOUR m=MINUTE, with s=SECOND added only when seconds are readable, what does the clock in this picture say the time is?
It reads h=4 m=44
